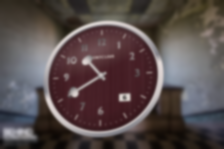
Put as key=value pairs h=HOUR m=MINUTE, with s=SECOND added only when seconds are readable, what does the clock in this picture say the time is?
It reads h=10 m=40
